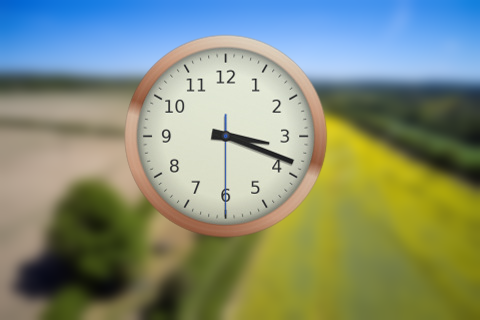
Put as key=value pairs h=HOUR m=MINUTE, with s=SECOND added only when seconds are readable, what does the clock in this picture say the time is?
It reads h=3 m=18 s=30
